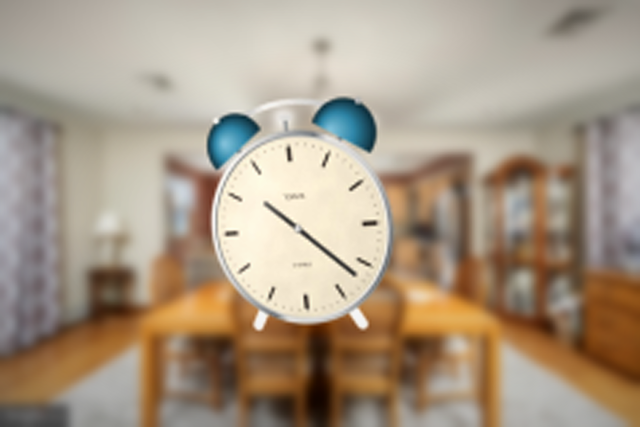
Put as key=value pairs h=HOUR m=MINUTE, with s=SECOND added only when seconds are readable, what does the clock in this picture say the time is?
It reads h=10 m=22
